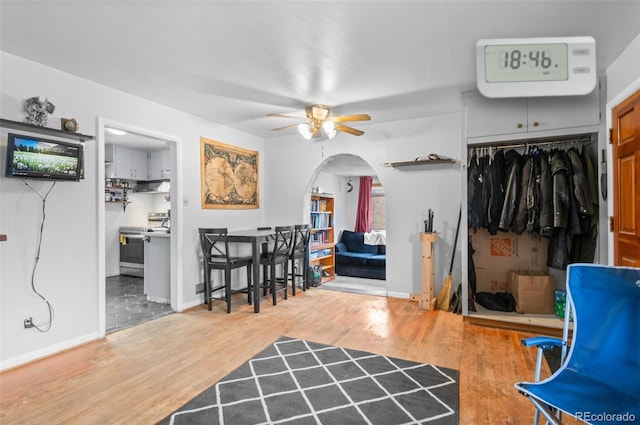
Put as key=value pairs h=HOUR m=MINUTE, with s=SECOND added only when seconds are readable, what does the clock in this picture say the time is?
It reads h=18 m=46
